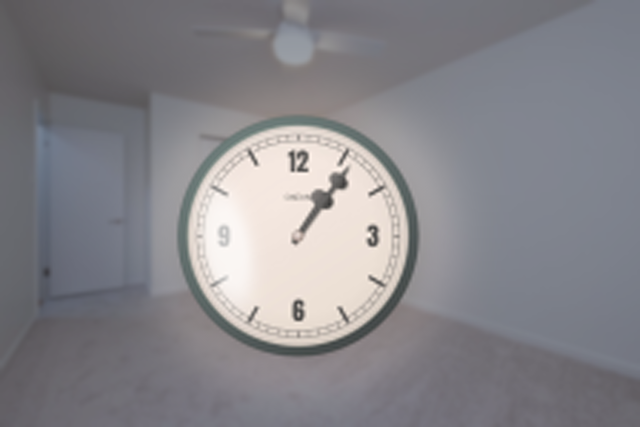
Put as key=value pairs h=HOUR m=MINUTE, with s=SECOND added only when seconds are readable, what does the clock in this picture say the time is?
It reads h=1 m=6
